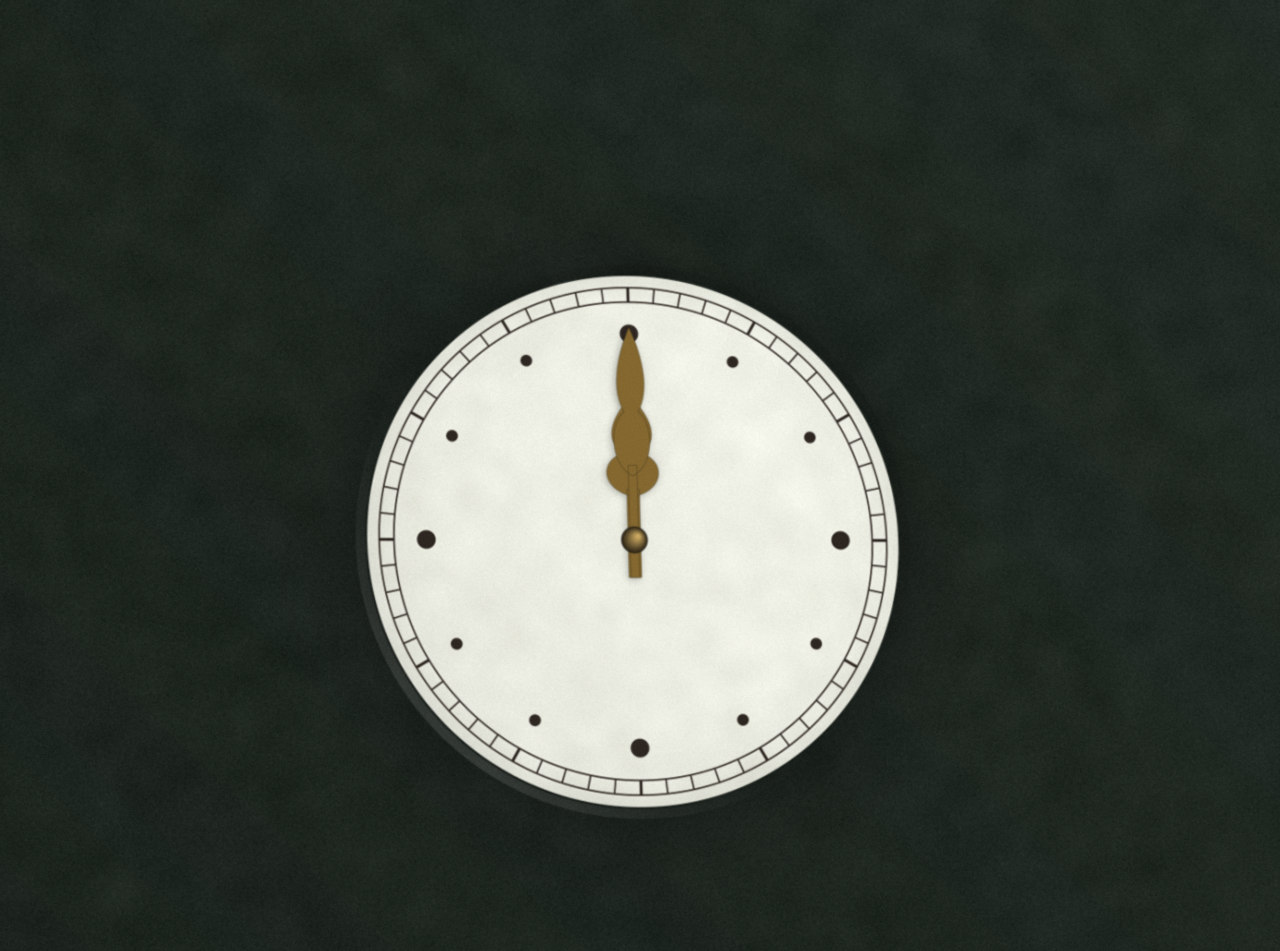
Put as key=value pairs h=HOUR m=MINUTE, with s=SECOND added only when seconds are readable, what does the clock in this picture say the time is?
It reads h=12 m=0
